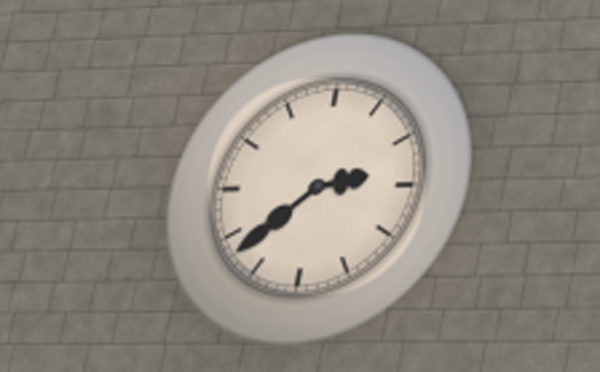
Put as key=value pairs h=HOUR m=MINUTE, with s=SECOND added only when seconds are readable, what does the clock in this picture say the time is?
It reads h=2 m=38
